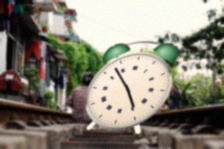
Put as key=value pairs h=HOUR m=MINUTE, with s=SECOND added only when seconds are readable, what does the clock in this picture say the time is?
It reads h=4 m=53
